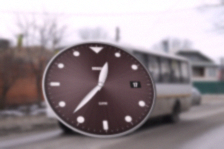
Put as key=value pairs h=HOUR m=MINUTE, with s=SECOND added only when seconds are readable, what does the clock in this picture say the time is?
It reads h=12 m=37
